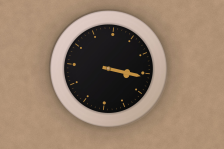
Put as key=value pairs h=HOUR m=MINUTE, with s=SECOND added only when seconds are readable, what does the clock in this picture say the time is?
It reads h=3 m=16
